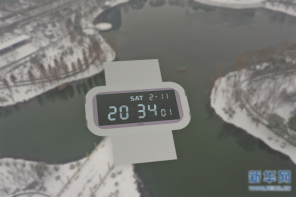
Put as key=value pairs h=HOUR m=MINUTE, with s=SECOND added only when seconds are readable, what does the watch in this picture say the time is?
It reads h=20 m=34 s=1
